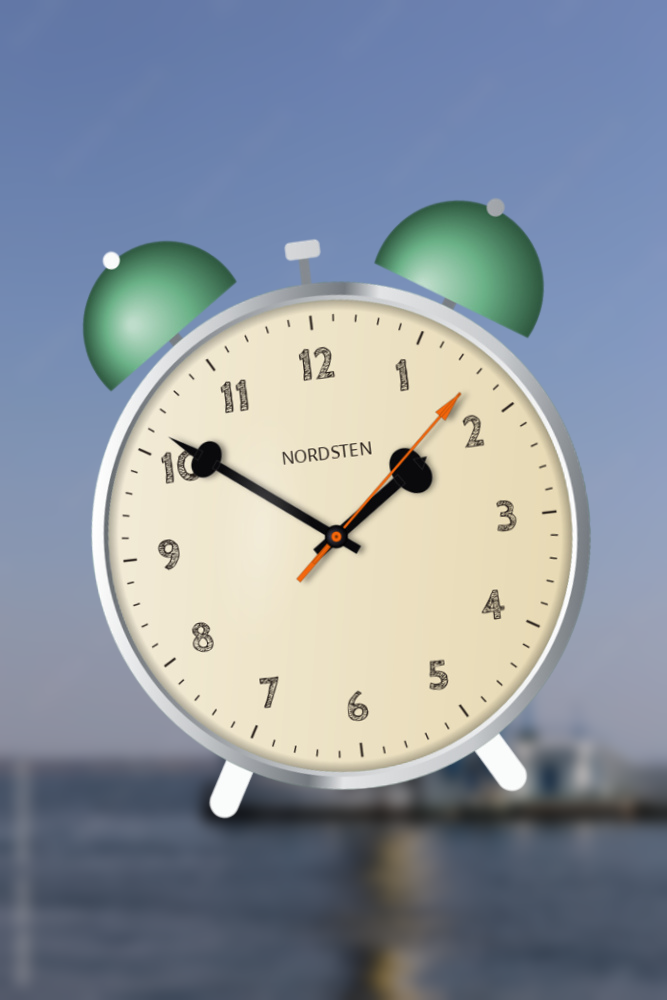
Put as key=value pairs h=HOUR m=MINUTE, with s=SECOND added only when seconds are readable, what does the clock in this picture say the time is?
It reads h=1 m=51 s=8
